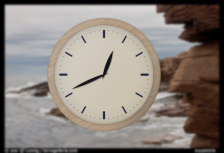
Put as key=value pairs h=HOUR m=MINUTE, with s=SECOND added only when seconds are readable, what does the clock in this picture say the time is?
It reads h=12 m=41
